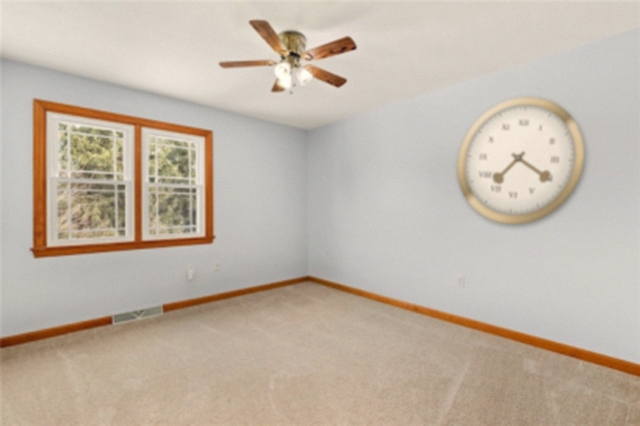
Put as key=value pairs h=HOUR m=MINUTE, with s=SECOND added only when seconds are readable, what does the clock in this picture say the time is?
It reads h=7 m=20
